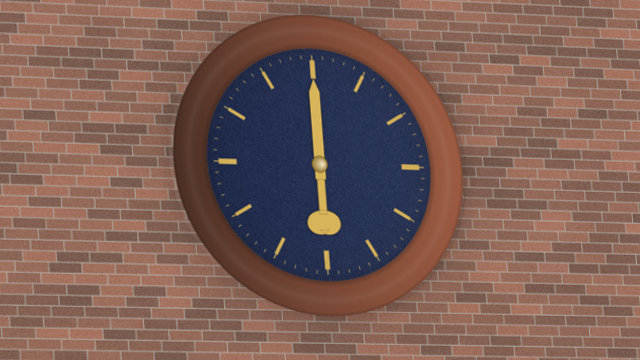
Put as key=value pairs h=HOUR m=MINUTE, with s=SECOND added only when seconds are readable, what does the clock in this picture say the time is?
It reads h=6 m=0
